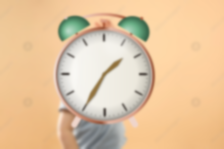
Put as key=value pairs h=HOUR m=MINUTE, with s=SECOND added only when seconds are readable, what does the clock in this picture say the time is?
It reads h=1 m=35
